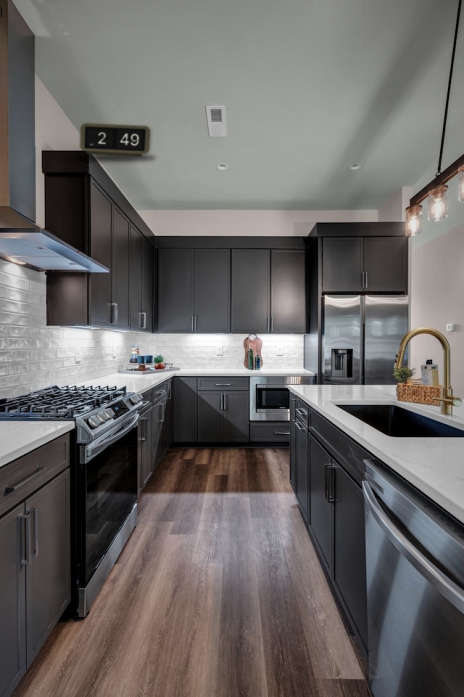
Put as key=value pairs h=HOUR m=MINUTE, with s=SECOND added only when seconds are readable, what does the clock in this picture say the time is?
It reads h=2 m=49
